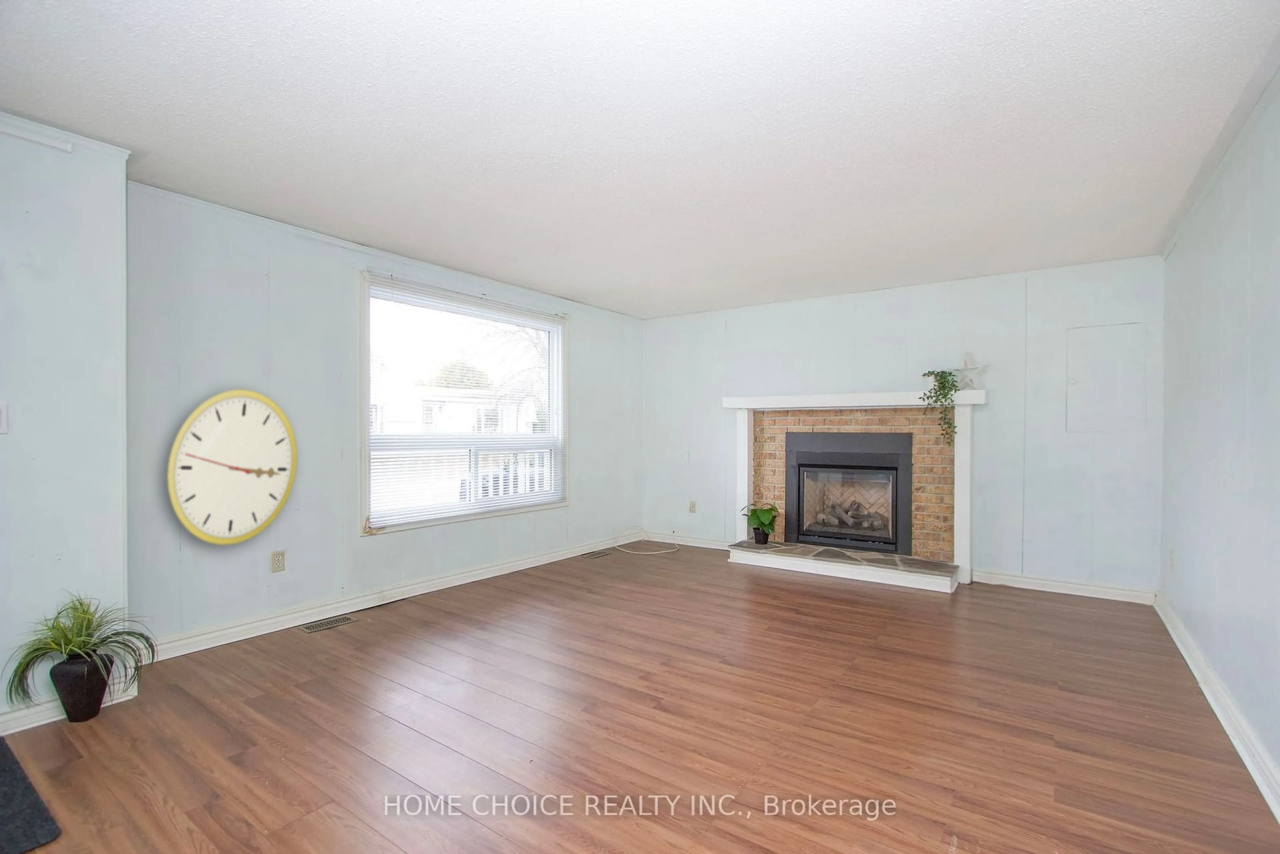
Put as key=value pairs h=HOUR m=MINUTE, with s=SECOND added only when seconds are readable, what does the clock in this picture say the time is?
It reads h=3 m=15 s=47
